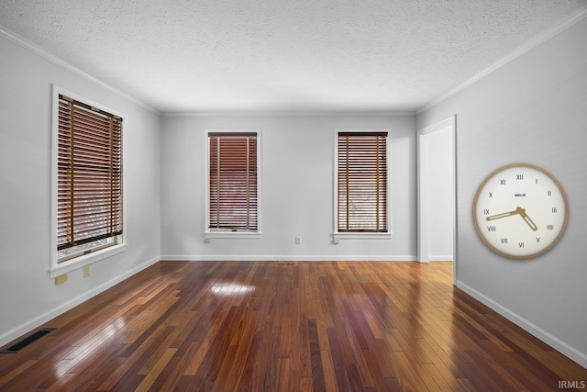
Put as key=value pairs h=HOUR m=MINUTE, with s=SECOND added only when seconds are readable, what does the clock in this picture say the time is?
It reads h=4 m=43
